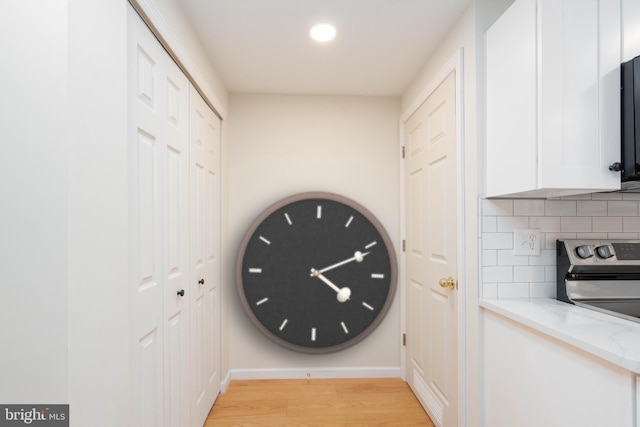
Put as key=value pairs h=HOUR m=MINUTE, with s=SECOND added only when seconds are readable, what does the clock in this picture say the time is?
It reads h=4 m=11
